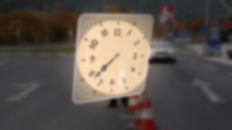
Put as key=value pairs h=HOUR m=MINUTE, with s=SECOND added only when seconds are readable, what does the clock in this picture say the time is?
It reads h=7 m=38
